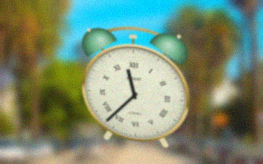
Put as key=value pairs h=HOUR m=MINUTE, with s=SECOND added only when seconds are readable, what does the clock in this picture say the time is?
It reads h=11 m=37
